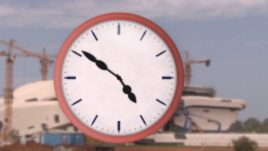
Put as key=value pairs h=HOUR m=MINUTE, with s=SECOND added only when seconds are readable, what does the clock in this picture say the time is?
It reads h=4 m=51
